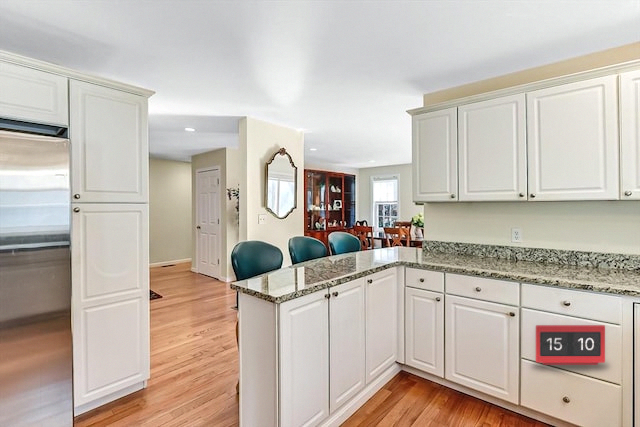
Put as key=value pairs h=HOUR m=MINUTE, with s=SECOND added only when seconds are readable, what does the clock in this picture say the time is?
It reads h=15 m=10
